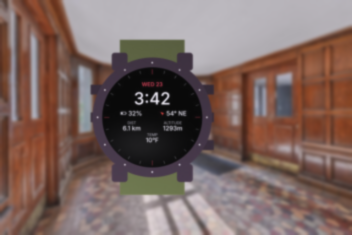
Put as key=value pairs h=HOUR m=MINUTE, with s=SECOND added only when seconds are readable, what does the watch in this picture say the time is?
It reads h=3 m=42
